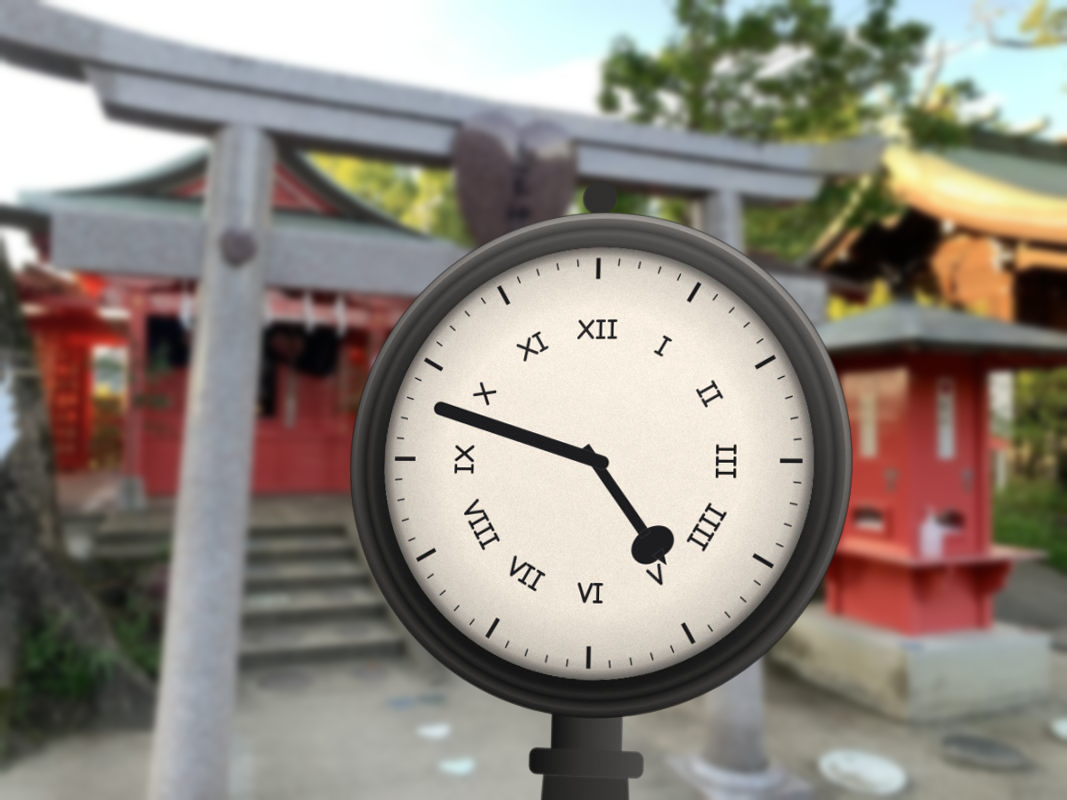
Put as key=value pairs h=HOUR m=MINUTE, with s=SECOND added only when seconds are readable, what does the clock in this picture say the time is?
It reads h=4 m=48
